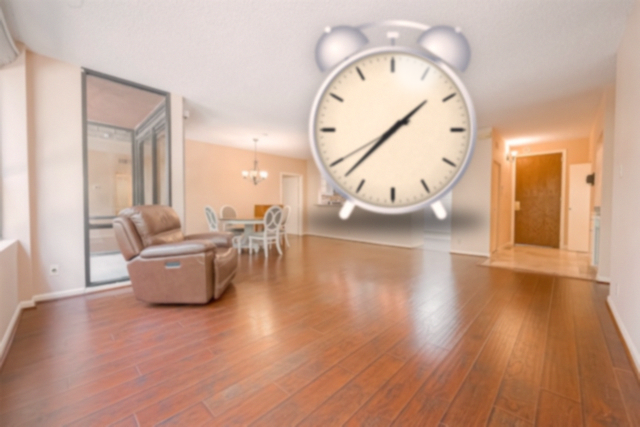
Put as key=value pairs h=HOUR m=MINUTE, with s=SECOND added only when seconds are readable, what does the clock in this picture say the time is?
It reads h=1 m=37 s=40
